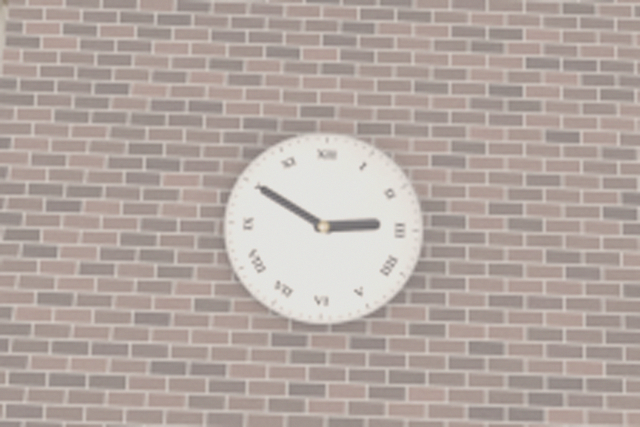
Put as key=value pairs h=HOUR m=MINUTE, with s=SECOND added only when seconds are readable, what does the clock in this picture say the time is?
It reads h=2 m=50
